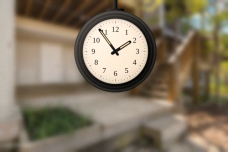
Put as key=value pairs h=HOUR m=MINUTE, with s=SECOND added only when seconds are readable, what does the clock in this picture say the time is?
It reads h=1 m=54
